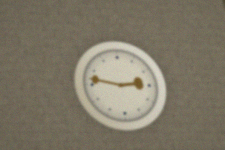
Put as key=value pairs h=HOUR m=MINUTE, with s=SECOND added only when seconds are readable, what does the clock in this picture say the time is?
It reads h=2 m=47
